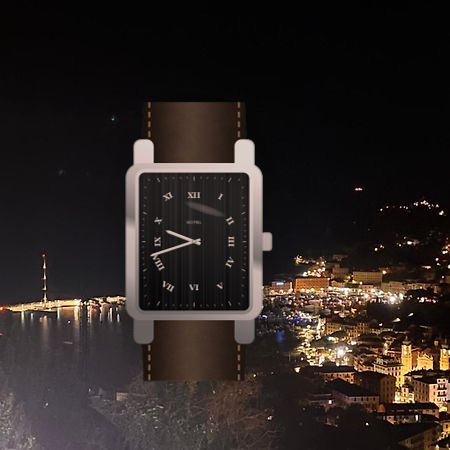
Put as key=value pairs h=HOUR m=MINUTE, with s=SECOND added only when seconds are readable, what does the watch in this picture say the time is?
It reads h=9 m=42
